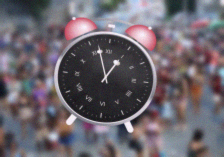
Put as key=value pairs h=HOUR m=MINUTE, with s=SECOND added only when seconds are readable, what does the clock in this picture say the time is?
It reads h=12 m=57
